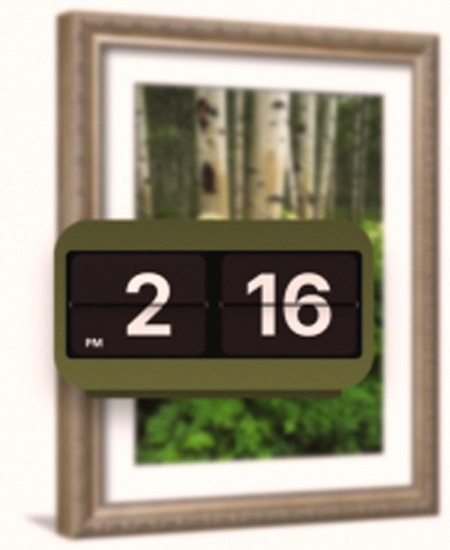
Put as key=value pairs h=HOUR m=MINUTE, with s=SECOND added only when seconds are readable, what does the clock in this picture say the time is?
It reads h=2 m=16
